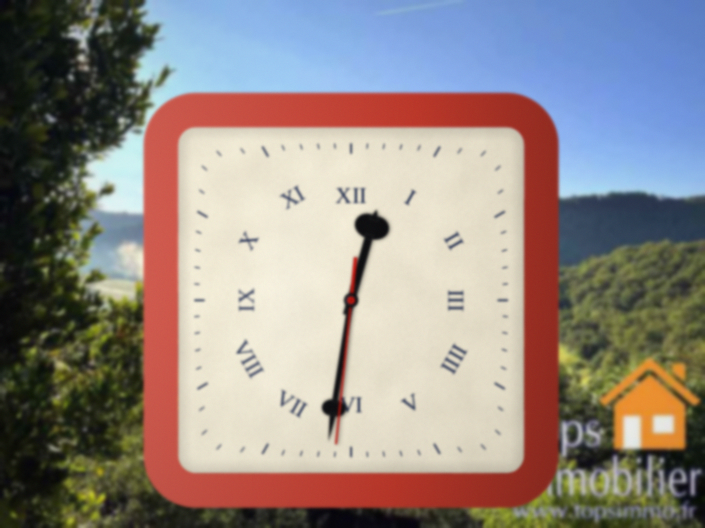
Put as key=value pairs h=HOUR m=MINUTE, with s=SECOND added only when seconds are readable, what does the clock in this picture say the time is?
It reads h=12 m=31 s=31
